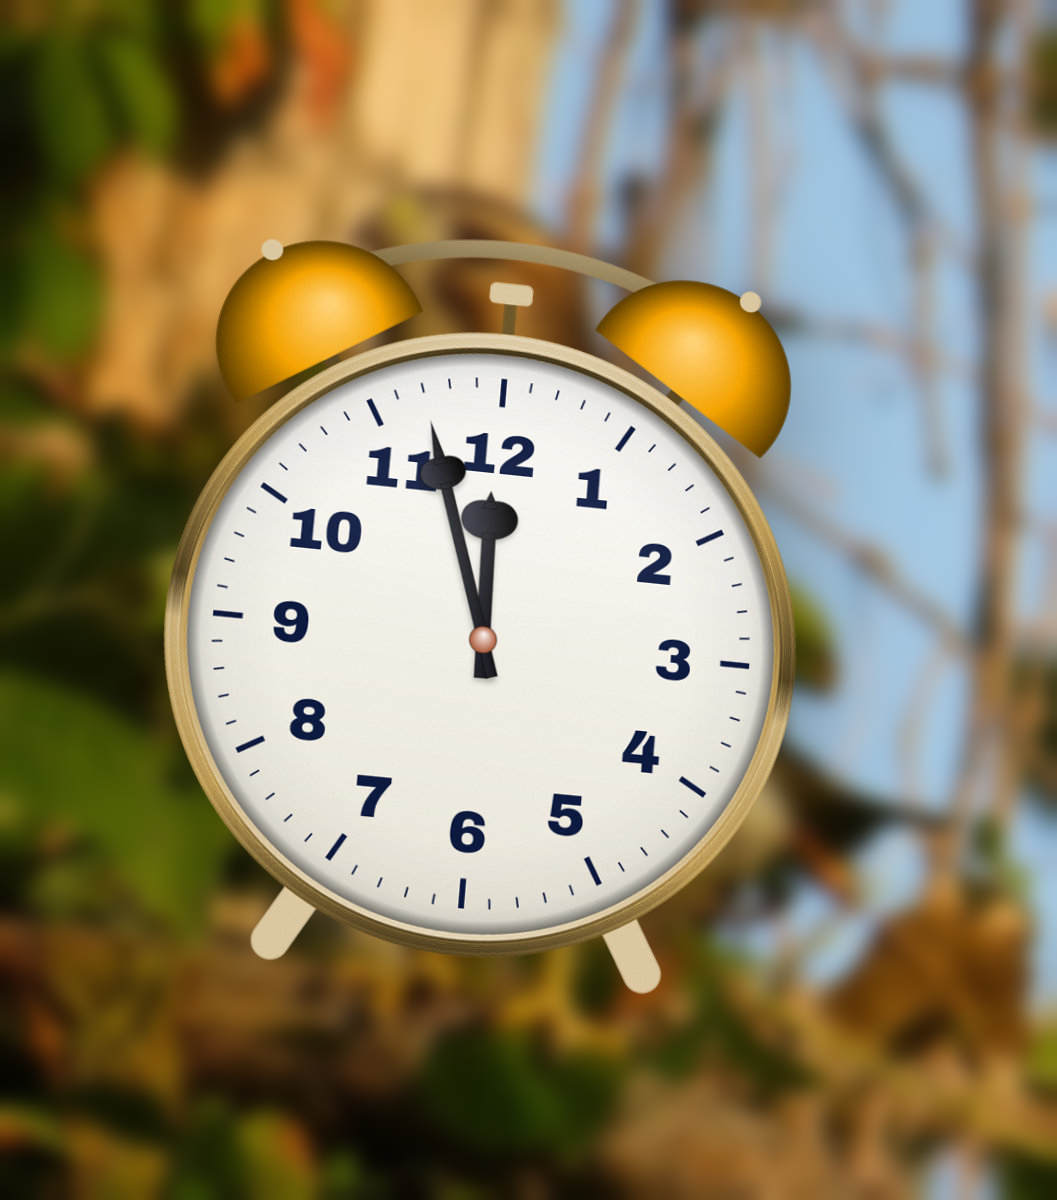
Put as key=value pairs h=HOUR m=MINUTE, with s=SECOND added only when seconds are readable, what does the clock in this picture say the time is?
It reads h=11 m=57
